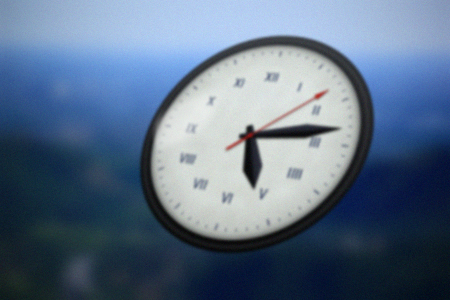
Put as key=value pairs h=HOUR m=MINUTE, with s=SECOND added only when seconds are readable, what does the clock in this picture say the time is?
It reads h=5 m=13 s=8
